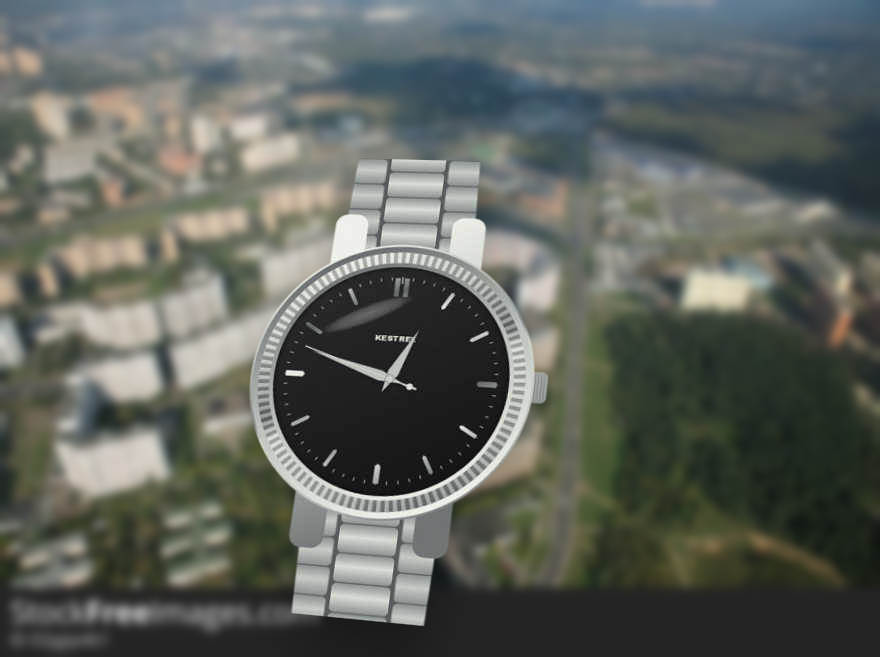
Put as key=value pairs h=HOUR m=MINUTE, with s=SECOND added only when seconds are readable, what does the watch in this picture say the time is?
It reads h=12 m=47 s=48
